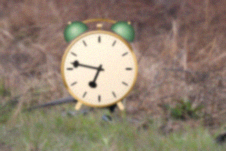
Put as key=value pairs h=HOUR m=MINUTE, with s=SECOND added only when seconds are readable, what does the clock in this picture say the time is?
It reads h=6 m=47
